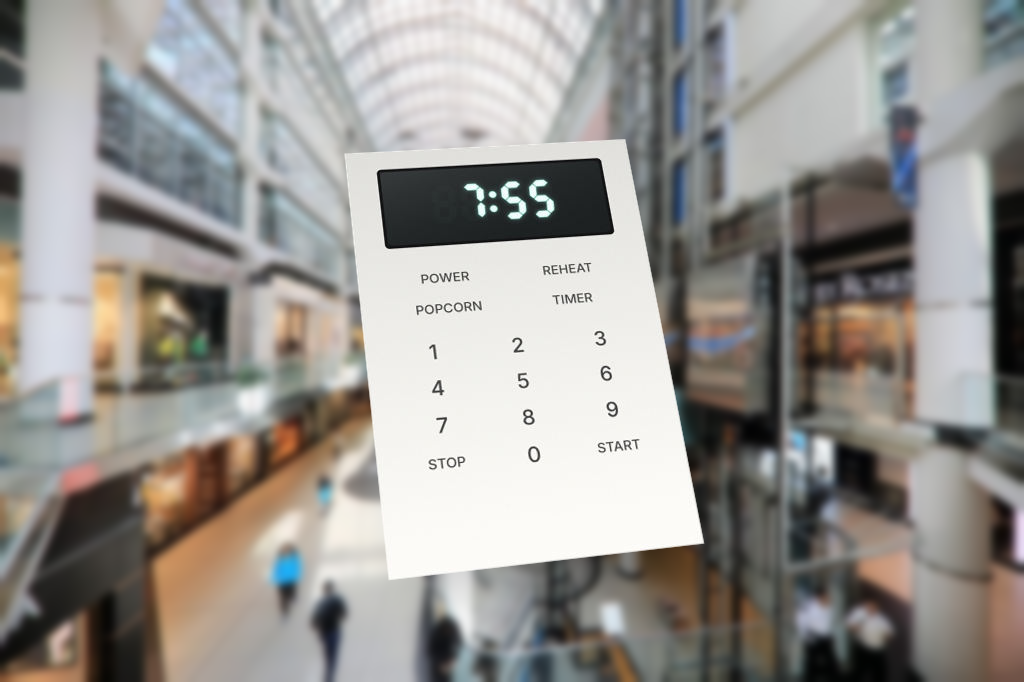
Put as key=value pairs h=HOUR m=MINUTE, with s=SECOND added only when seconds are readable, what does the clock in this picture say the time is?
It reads h=7 m=55
